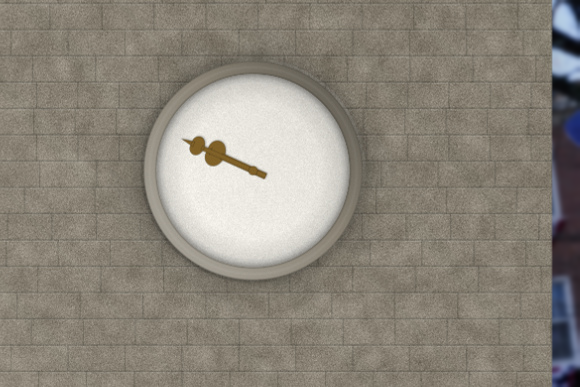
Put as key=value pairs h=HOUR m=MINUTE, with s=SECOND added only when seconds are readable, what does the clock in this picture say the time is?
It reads h=9 m=49
